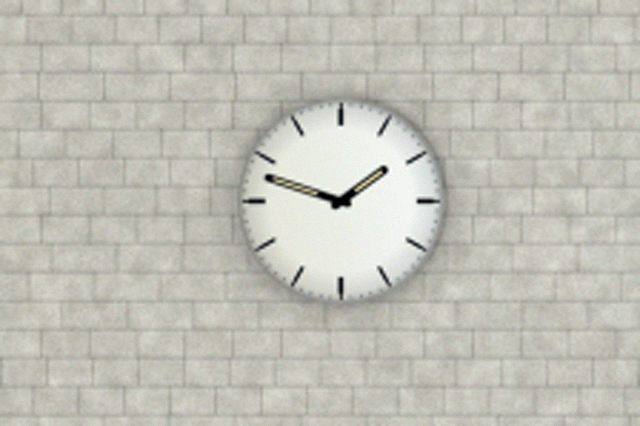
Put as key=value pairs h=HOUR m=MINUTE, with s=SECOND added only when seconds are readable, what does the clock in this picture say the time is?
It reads h=1 m=48
